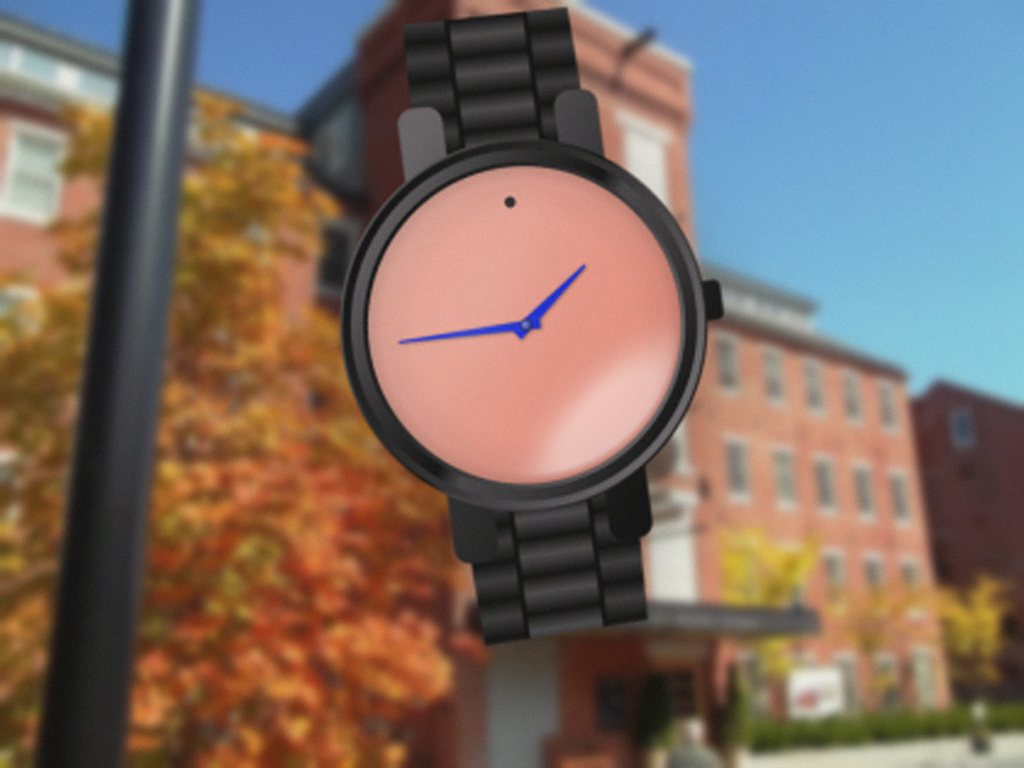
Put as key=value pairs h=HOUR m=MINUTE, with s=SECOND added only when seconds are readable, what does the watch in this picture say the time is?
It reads h=1 m=45
